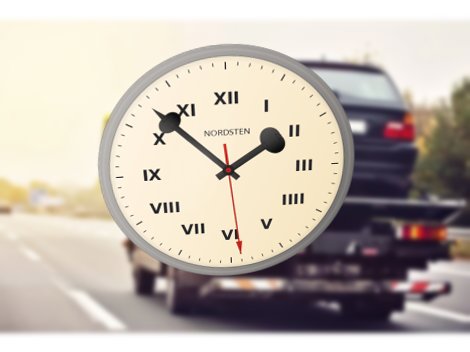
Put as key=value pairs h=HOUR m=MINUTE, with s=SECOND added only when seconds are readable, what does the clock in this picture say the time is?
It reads h=1 m=52 s=29
